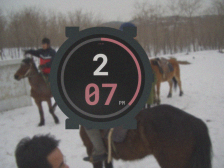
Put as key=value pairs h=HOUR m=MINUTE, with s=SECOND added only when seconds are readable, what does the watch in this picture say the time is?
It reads h=2 m=7
